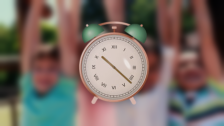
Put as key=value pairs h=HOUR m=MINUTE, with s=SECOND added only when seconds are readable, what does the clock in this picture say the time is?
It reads h=10 m=22
